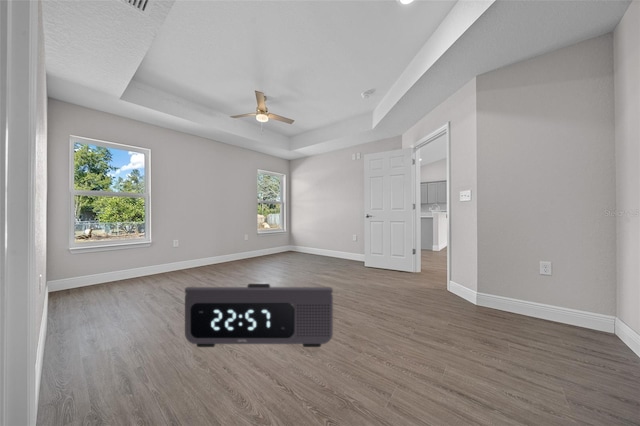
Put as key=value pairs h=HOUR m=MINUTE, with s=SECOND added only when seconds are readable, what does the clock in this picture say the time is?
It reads h=22 m=57
